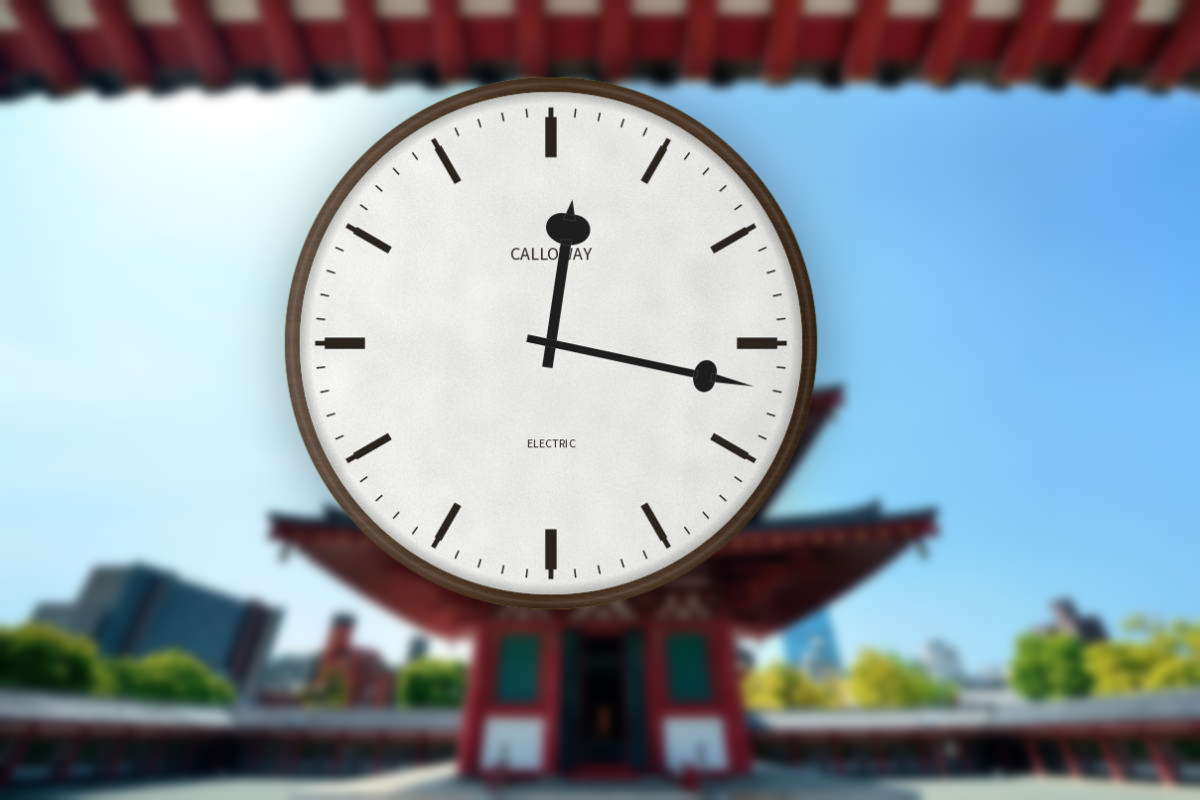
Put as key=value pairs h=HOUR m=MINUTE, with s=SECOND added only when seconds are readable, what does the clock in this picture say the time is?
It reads h=12 m=17
